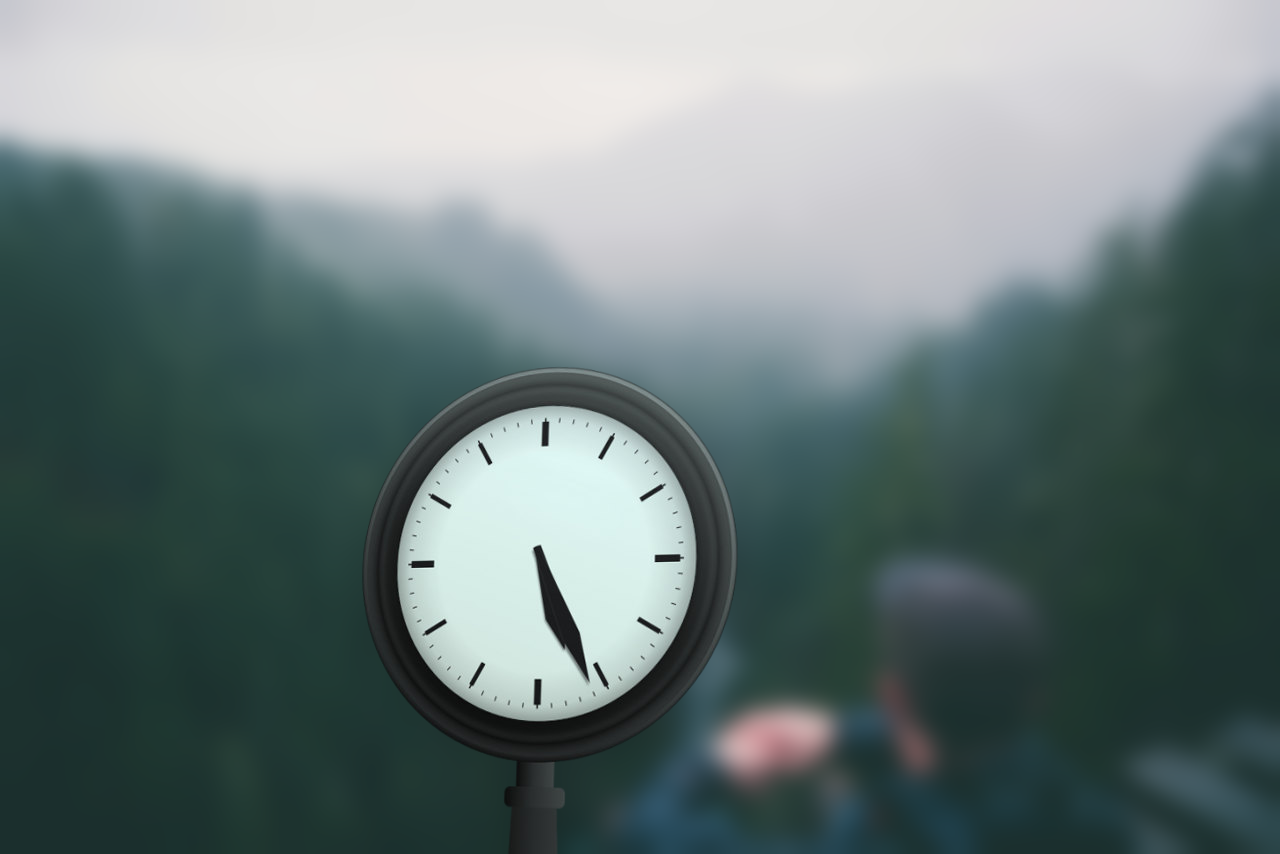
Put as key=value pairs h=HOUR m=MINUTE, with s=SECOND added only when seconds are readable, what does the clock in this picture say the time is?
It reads h=5 m=26
